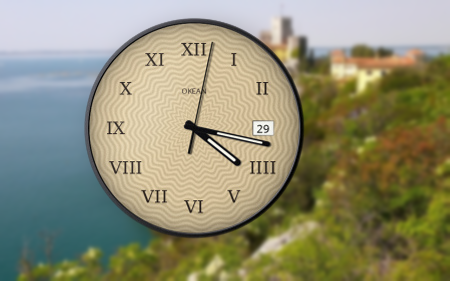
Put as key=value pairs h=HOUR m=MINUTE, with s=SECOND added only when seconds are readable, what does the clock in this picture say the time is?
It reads h=4 m=17 s=2
